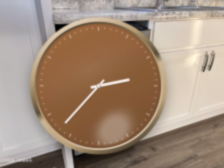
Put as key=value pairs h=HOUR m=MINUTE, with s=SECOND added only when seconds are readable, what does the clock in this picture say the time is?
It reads h=2 m=37
